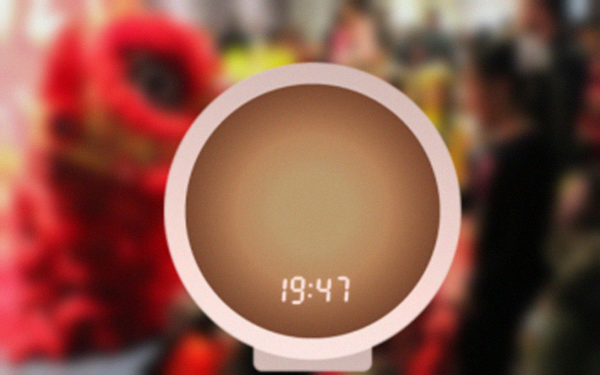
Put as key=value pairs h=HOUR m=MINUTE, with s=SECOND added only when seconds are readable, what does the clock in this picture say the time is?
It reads h=19 m=47
